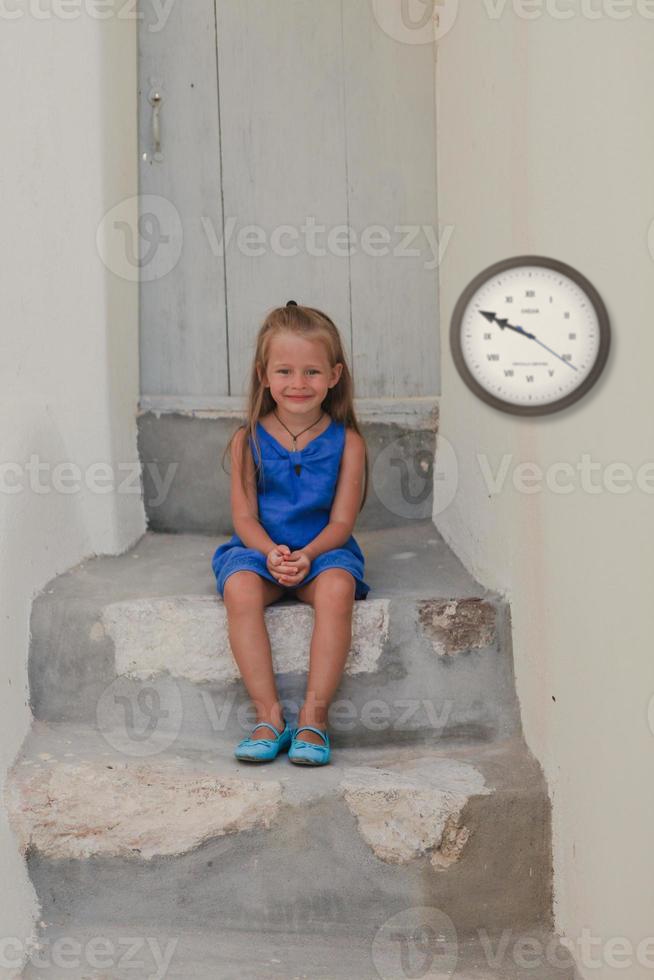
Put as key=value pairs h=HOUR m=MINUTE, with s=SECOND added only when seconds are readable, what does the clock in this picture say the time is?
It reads h=9 m=49 s=21
